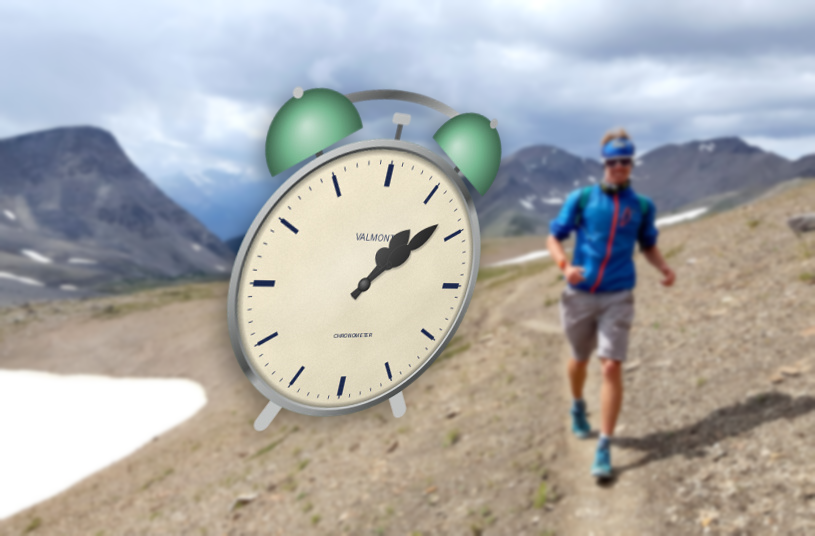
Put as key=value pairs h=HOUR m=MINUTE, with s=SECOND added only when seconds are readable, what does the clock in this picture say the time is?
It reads h=1 m=8
